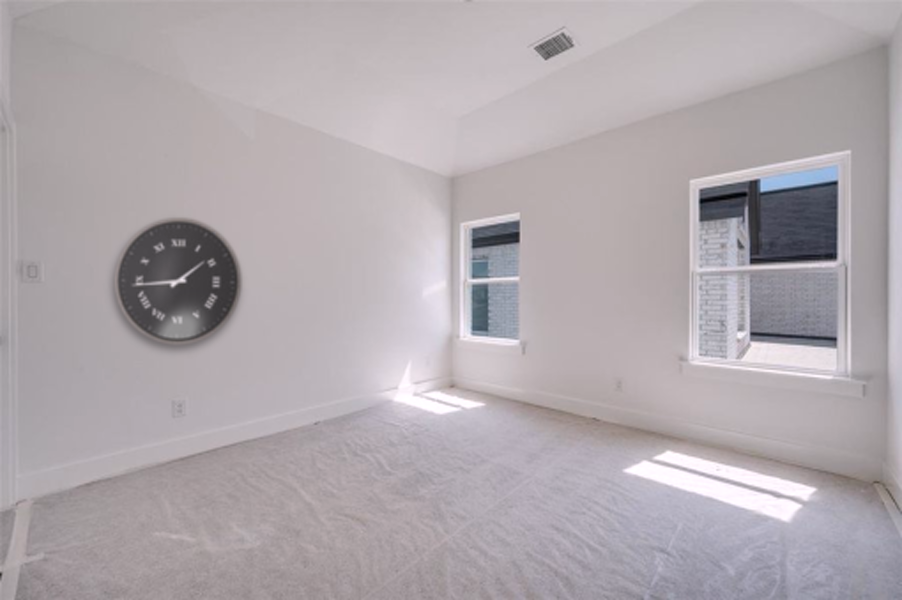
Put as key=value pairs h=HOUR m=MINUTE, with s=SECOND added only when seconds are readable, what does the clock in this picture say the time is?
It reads h=1 m=44
